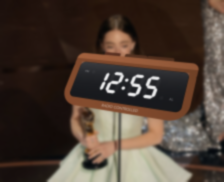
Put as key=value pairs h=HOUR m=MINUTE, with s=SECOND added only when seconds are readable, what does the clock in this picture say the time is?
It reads h=12 m=55
